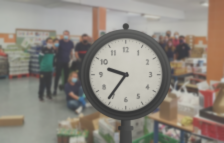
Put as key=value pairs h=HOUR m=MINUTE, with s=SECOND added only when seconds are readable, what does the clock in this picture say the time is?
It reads h=9 m=36
